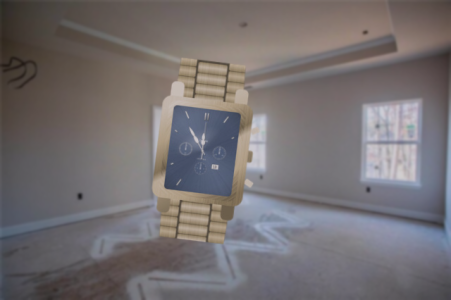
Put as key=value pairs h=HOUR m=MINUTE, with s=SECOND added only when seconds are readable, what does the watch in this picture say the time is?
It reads h=11 m=54
